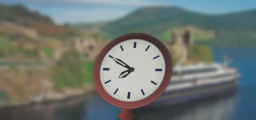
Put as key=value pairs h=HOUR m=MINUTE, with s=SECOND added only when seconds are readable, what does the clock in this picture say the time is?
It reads h=7 m=50
